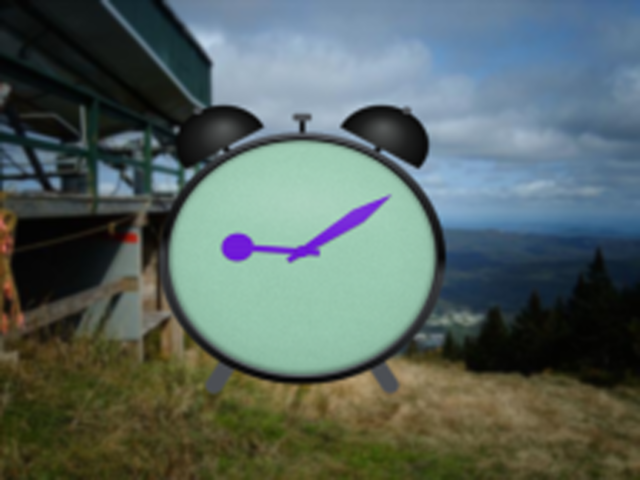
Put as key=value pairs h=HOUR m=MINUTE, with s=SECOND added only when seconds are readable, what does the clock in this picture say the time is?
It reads h=9 m=9
